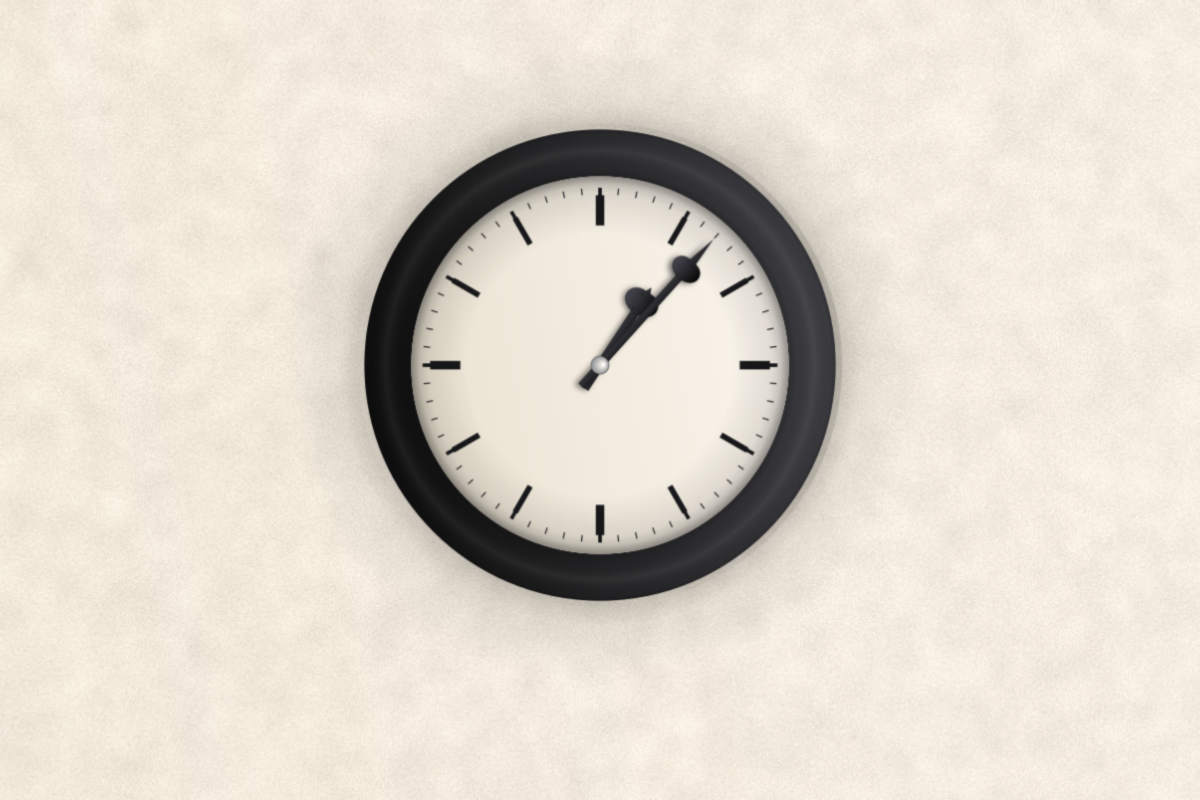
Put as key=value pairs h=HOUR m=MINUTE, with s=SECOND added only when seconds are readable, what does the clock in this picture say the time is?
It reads h=1 m=7
